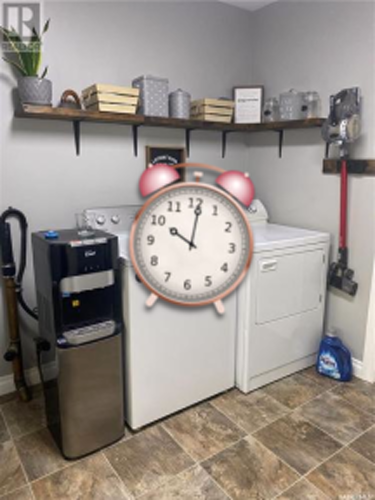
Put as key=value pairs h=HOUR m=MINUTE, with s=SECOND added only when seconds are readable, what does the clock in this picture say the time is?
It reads h=10 m=1
